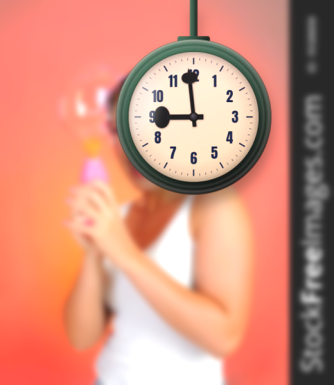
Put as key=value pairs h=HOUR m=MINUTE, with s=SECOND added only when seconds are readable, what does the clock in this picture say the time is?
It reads h=8 m=59
